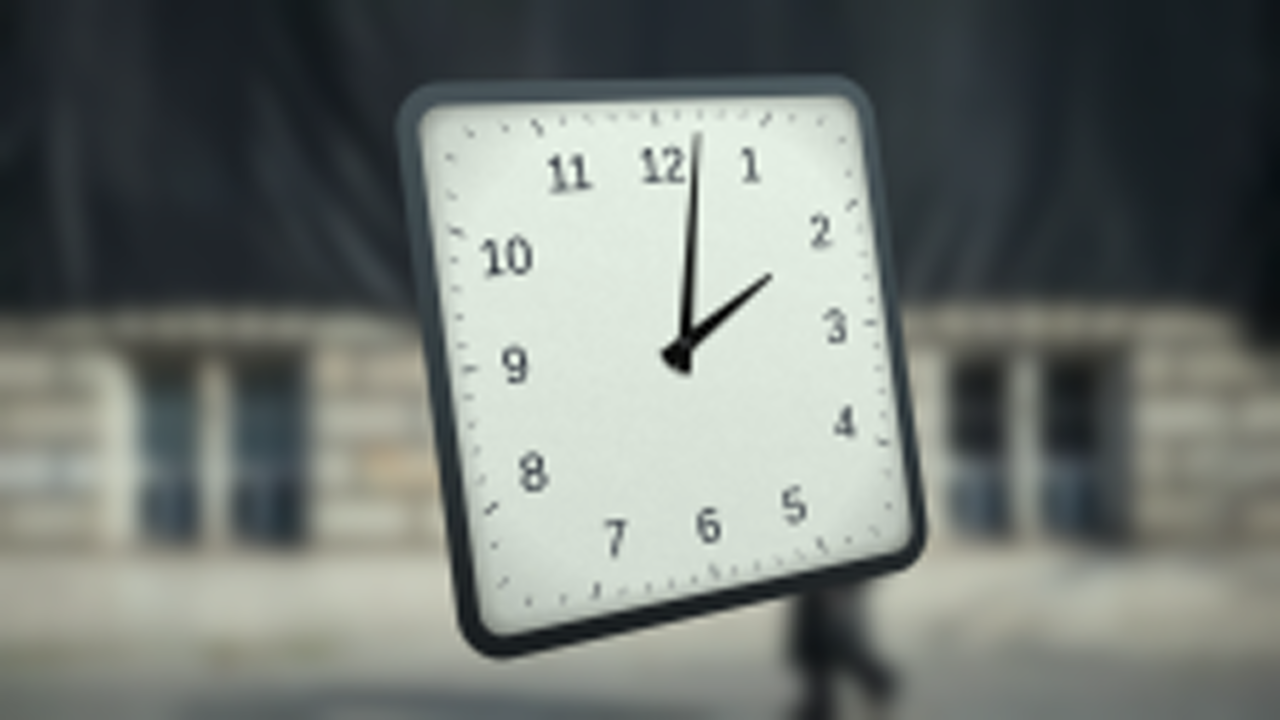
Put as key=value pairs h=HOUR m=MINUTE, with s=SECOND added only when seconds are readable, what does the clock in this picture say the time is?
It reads h=2 m=2
